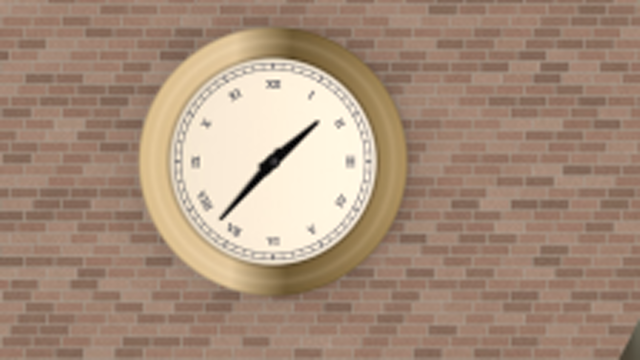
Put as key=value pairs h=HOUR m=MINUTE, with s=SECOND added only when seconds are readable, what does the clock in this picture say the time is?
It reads h=1 m=37
